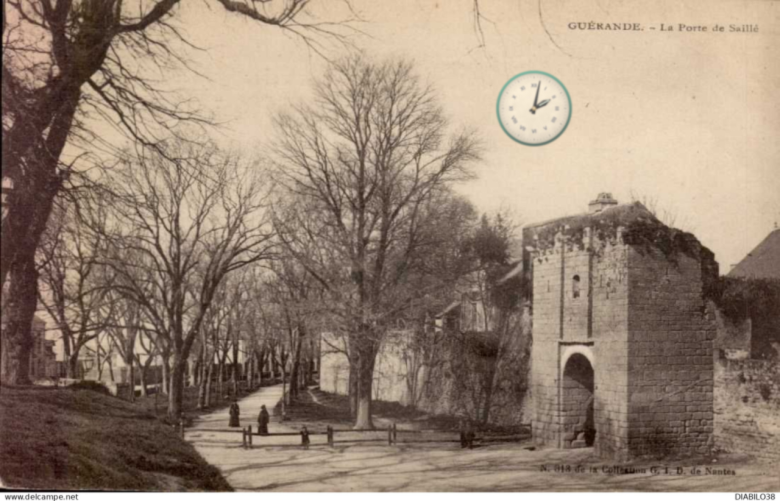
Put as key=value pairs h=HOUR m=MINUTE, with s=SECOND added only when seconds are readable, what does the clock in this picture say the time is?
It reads h=2 m=2
